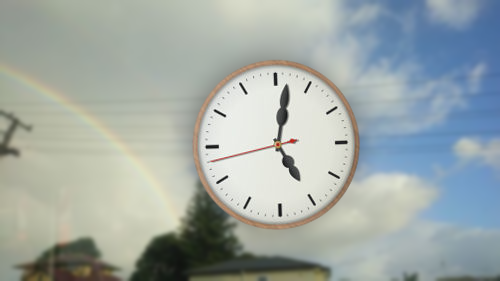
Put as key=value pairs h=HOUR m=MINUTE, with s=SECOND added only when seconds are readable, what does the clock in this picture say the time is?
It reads h=5 m=1 s=43
